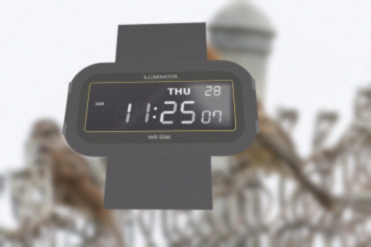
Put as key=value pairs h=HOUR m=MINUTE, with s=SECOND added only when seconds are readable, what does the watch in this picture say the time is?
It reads h=11 m=25 s=7
